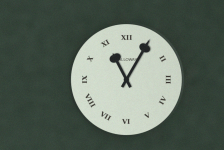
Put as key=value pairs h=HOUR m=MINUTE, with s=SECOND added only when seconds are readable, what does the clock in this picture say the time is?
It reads h=11 m=5
